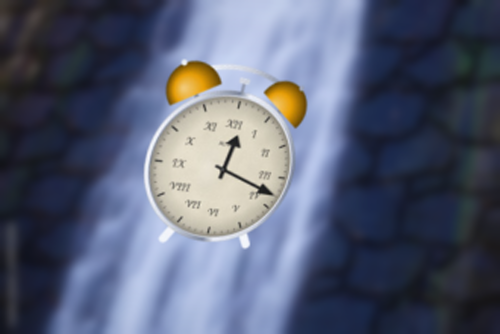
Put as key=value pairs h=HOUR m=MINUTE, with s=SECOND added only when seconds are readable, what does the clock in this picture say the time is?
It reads h=12 m=18
